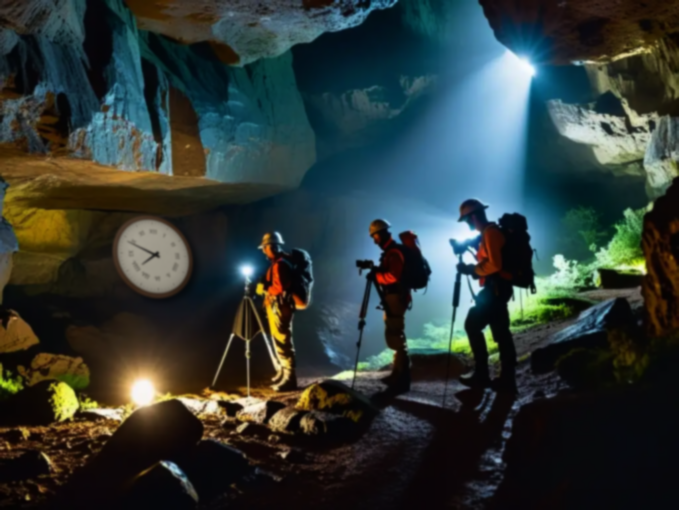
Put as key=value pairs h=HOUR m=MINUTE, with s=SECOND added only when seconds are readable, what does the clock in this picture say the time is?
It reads h=7 m=49
